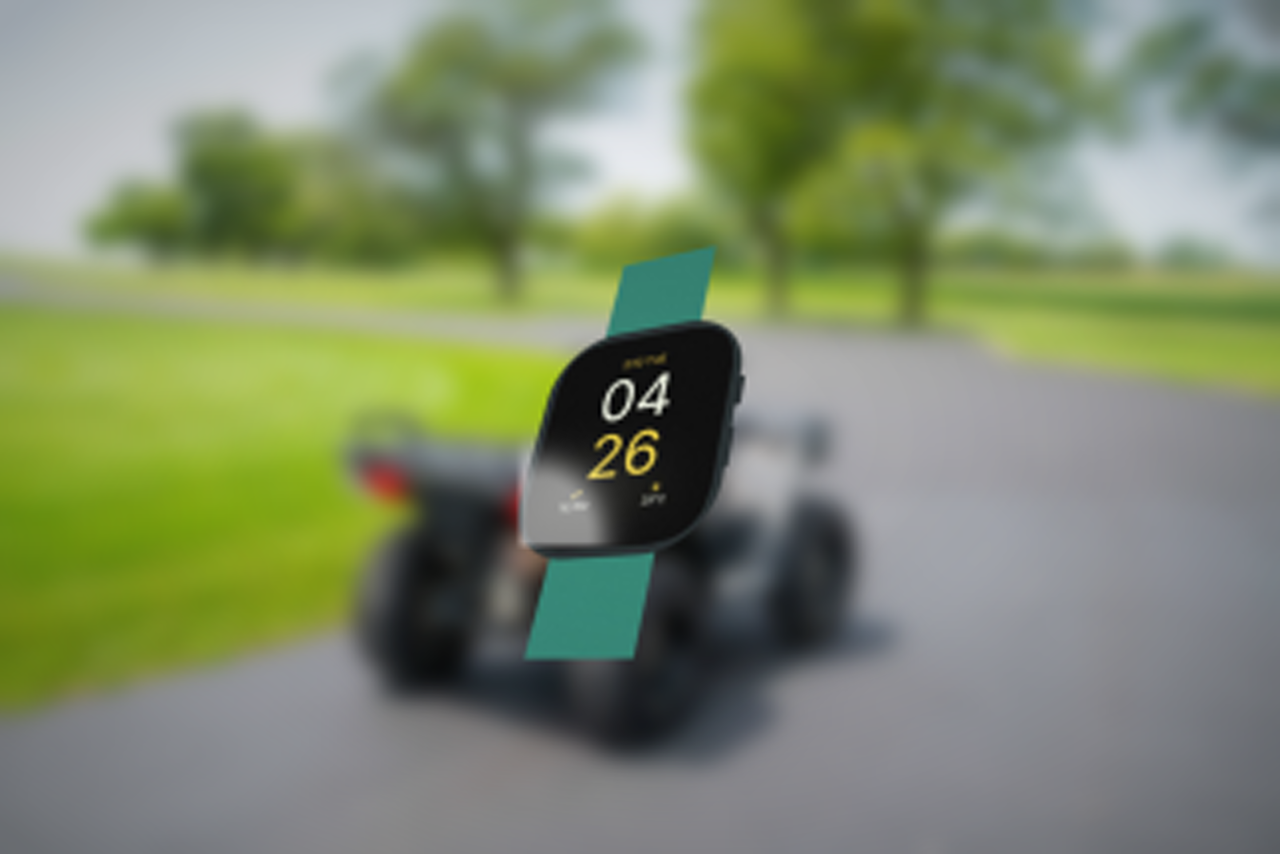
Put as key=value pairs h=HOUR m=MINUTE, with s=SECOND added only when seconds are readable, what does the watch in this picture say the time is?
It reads h=4 m=26
